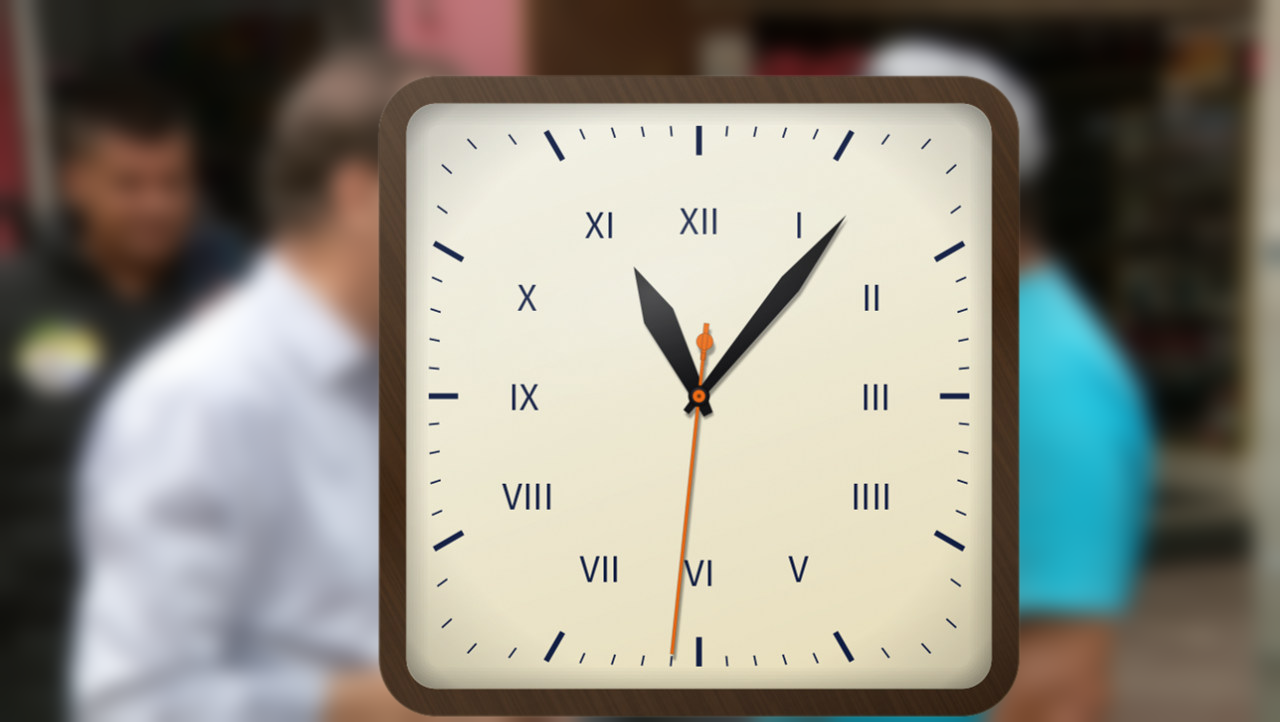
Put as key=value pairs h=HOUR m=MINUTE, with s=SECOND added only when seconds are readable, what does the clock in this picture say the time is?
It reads h=11 m=6 s=31
